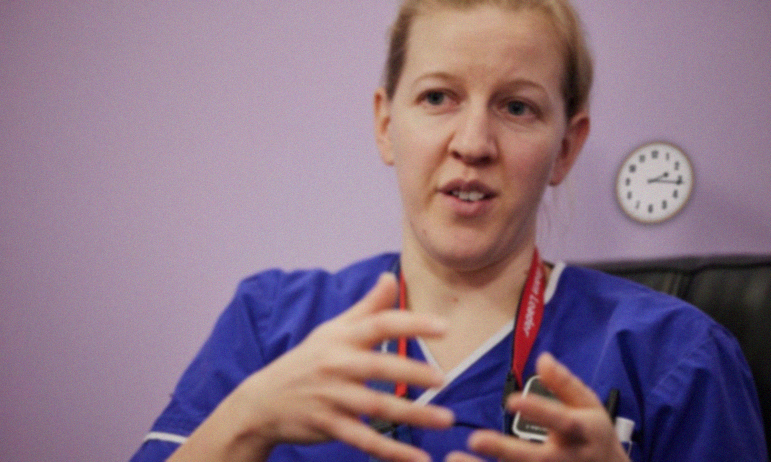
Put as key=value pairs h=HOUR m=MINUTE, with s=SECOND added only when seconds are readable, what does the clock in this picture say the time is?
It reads h=2 m=16
